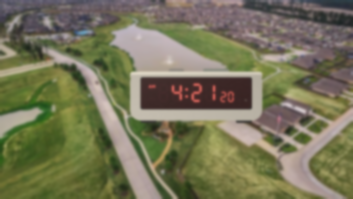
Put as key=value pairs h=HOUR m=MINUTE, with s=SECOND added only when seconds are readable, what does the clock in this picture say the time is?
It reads h=4 m=21
